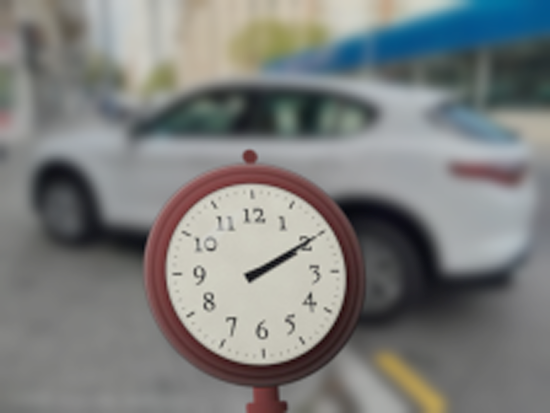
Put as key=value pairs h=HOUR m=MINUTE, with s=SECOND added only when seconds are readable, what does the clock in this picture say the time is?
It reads h=2 m=10
